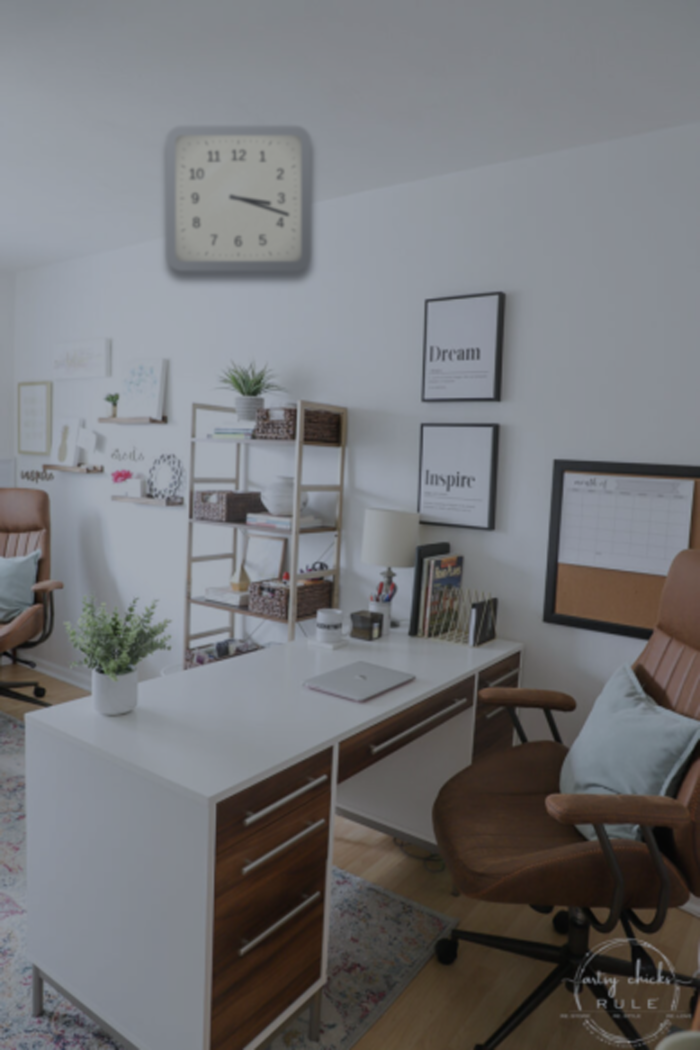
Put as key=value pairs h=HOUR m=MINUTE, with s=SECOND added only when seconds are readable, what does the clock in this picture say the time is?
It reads h=3 m=18
